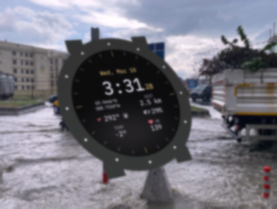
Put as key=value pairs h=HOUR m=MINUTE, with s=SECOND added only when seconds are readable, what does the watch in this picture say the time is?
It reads h=3 m=31
